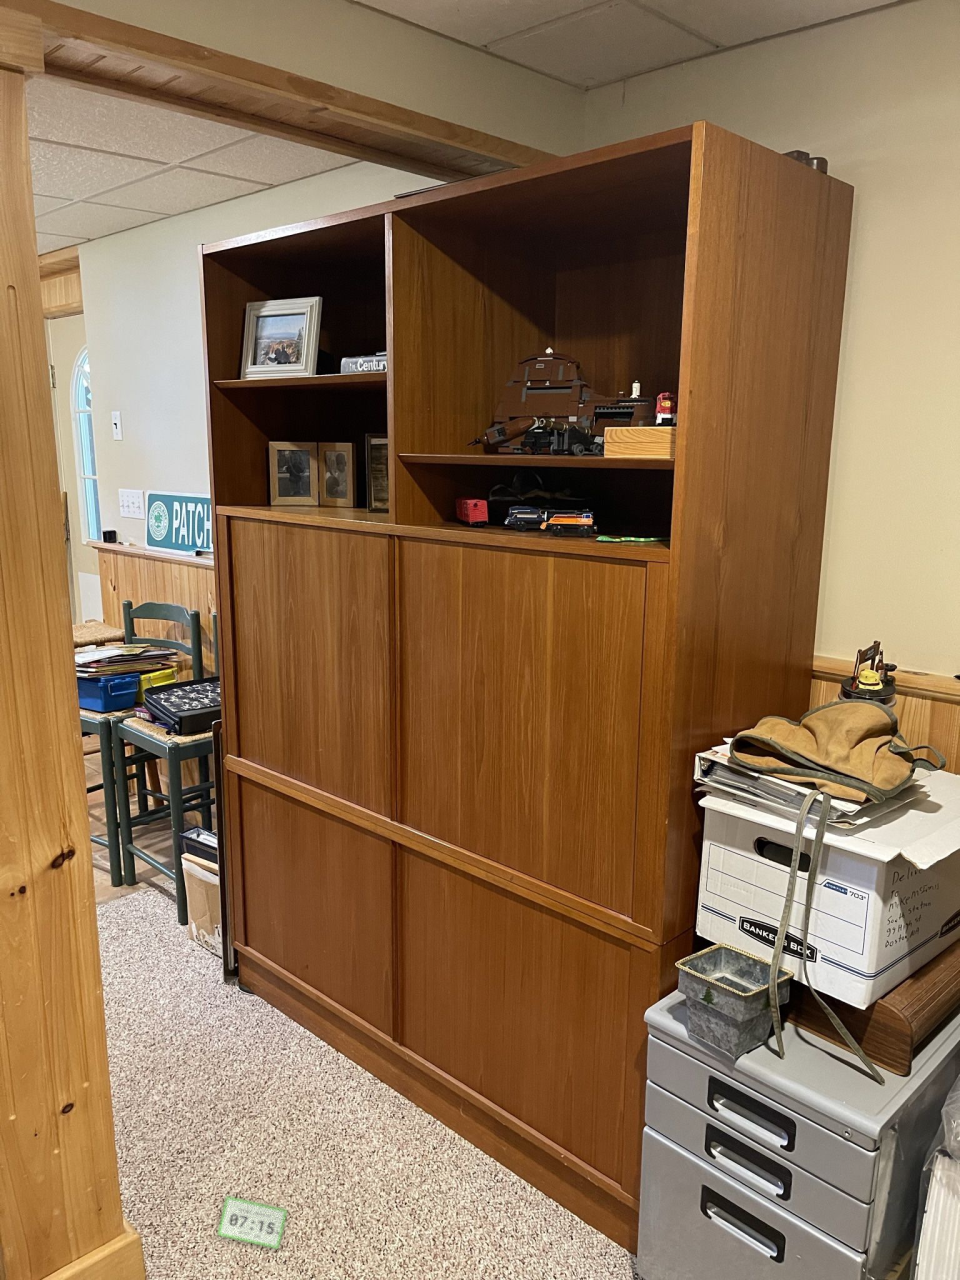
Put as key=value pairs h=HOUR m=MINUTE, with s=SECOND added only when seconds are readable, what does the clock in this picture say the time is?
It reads h=7 m=15
